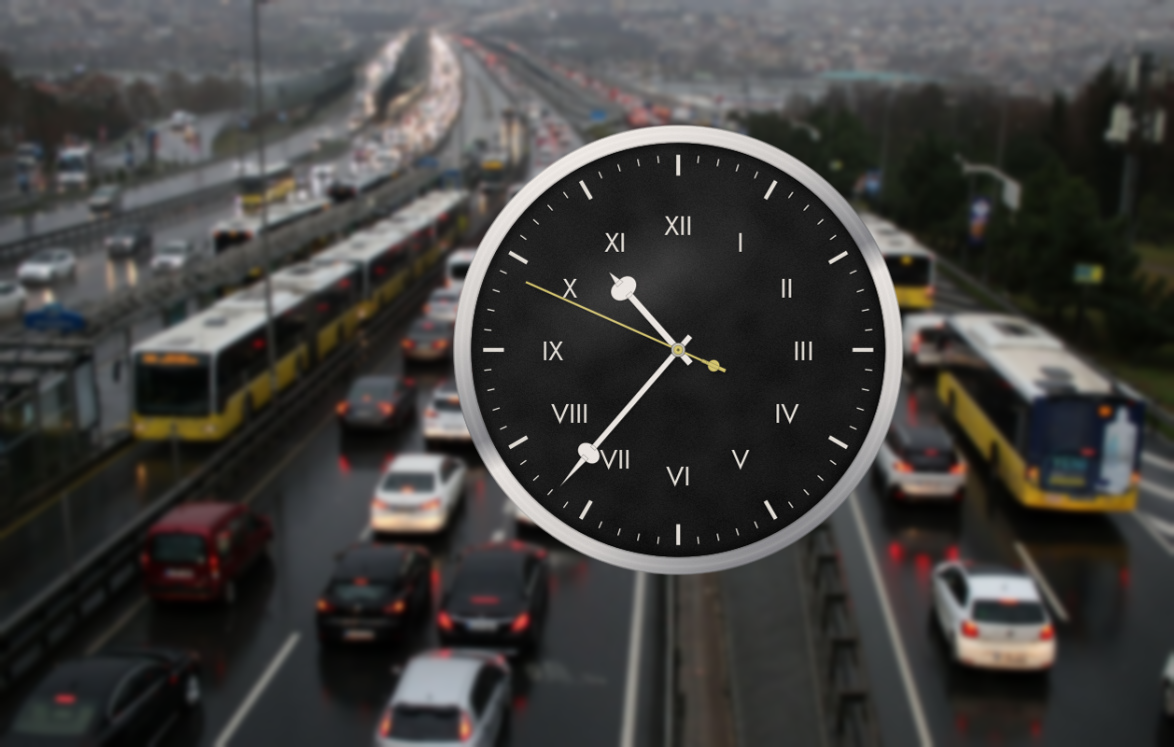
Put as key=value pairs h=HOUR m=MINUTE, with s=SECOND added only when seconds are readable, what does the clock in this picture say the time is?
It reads h=10 m=36 s=49
